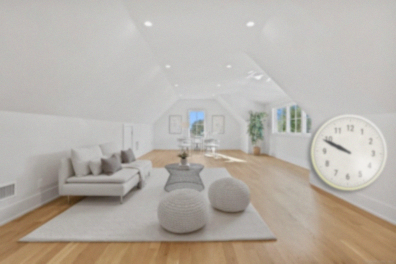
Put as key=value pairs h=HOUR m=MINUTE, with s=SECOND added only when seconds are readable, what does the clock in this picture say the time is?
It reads h=9 m=49
